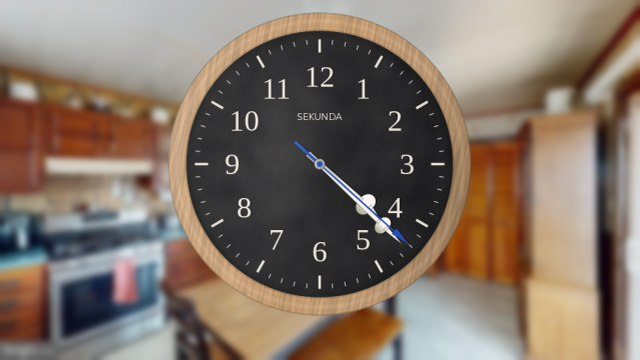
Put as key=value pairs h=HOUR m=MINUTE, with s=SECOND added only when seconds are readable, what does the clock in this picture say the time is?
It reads h=4 m=22 s=22
